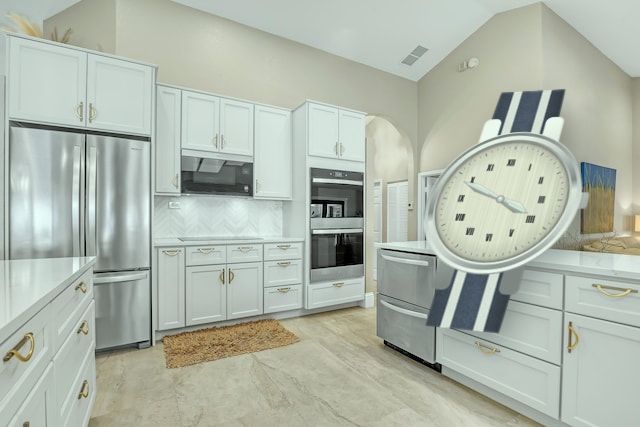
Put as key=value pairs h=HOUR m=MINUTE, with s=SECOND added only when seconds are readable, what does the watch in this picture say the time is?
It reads h=3 m=49
